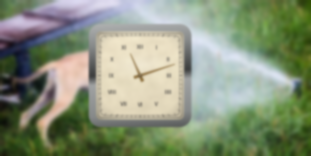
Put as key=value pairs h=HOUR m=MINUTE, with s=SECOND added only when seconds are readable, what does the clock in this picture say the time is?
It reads h=11 m=12
